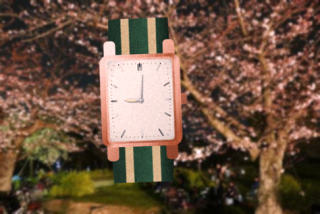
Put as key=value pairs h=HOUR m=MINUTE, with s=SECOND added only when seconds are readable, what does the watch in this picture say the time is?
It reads h=9 m=1
